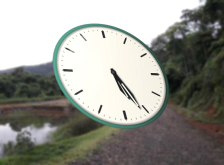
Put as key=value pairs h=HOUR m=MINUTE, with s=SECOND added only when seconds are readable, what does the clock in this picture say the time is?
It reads h=5 m=26
